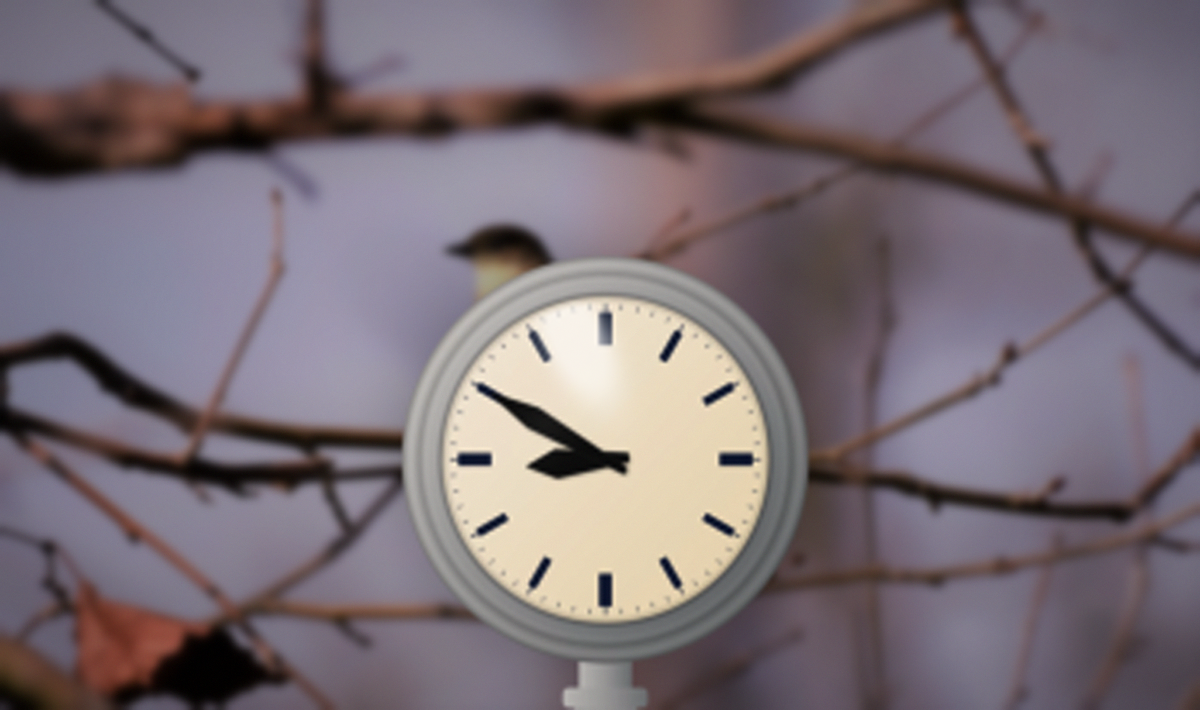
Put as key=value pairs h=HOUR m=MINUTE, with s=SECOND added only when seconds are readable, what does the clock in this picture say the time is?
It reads h=8 m=50
